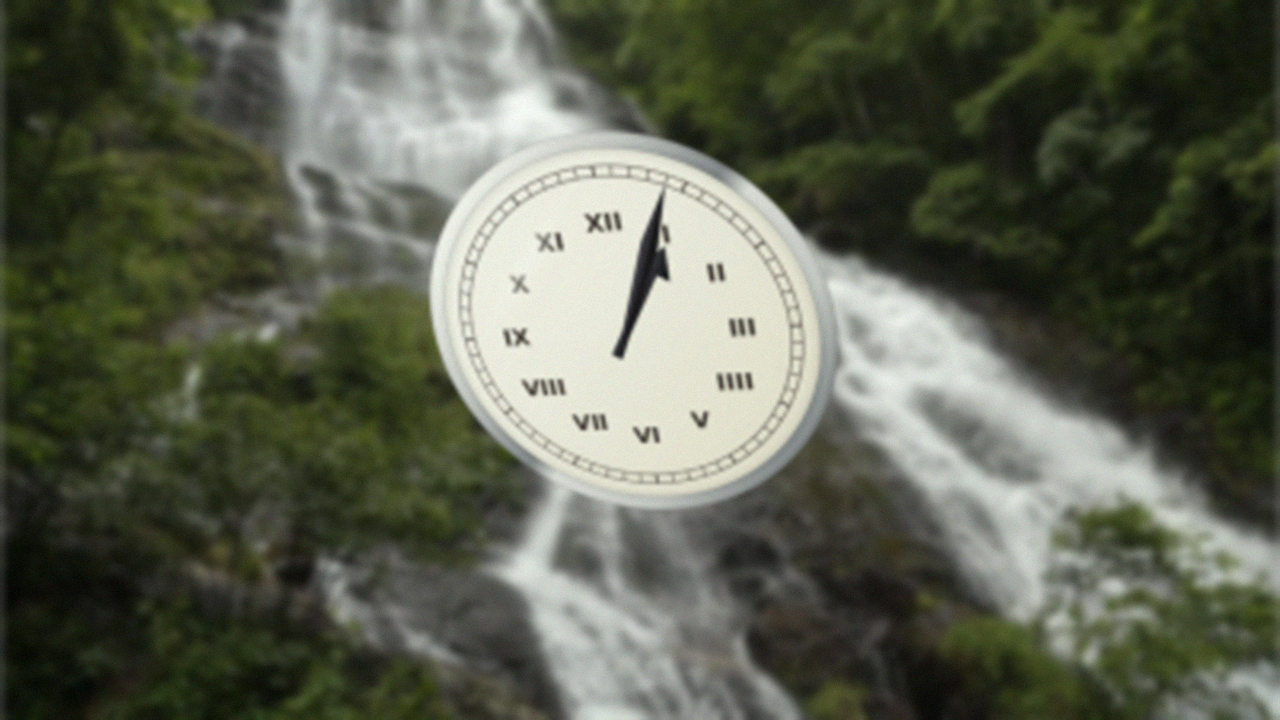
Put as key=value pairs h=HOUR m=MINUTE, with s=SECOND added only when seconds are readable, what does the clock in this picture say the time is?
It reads h=1 m=4
